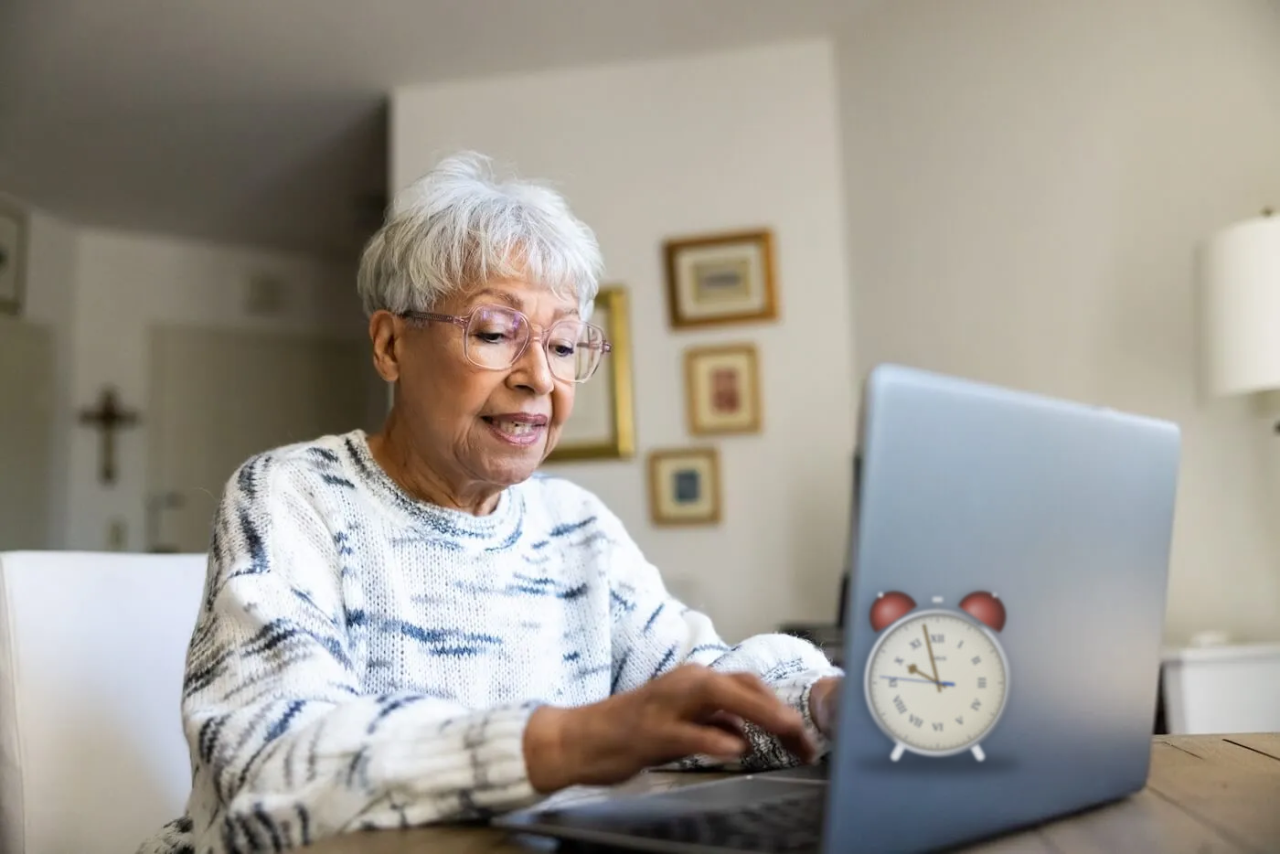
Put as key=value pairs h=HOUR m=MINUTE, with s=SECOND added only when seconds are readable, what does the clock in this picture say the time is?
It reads h=9 m=57 s=46
